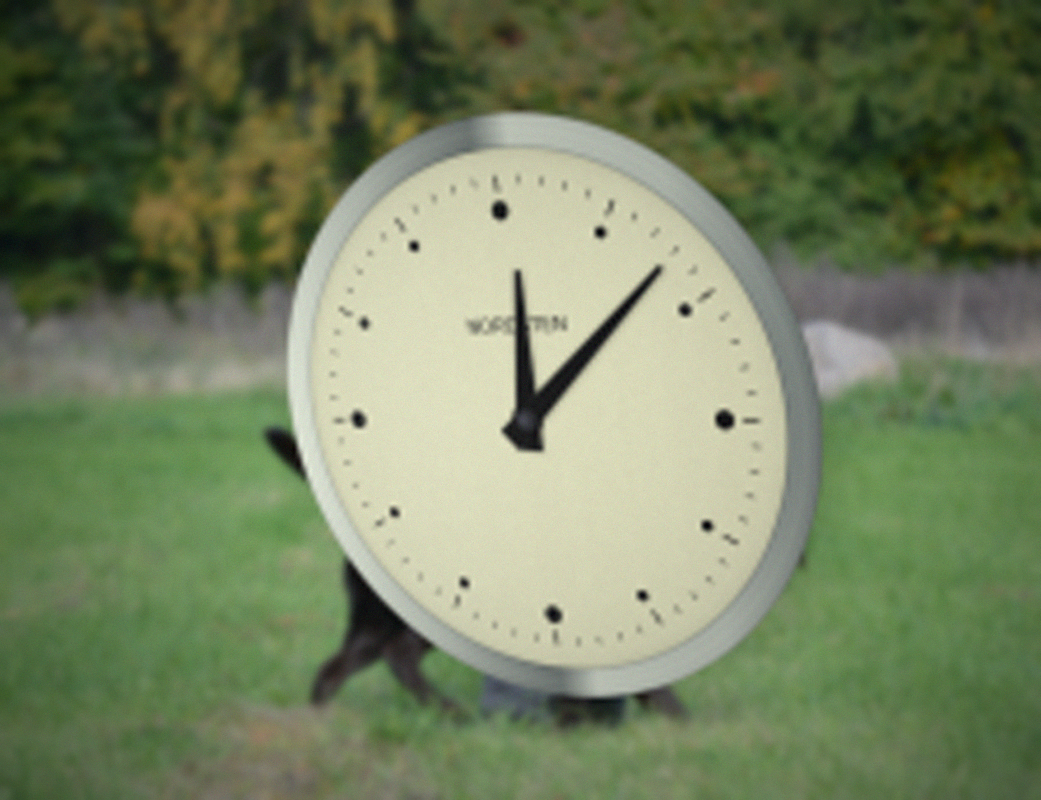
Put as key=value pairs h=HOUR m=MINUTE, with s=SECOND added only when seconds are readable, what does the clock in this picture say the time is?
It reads h=12 m=8
